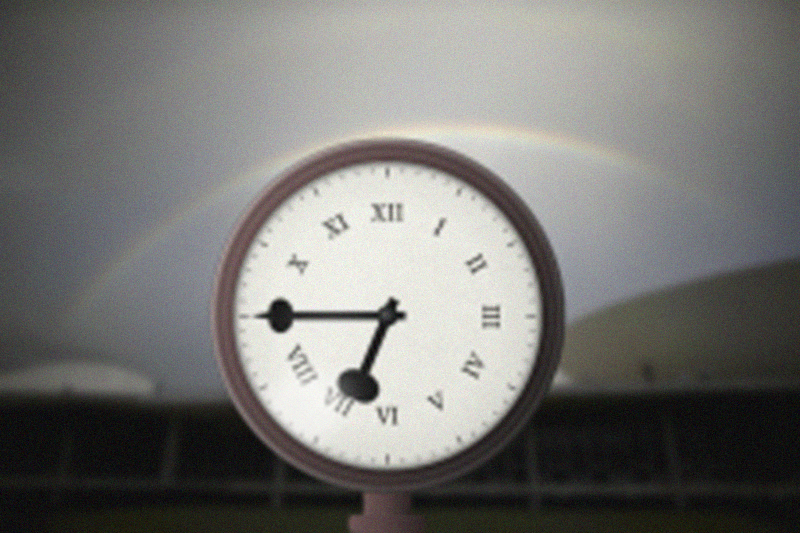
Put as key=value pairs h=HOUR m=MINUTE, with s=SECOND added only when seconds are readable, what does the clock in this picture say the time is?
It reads h=6 m=45
